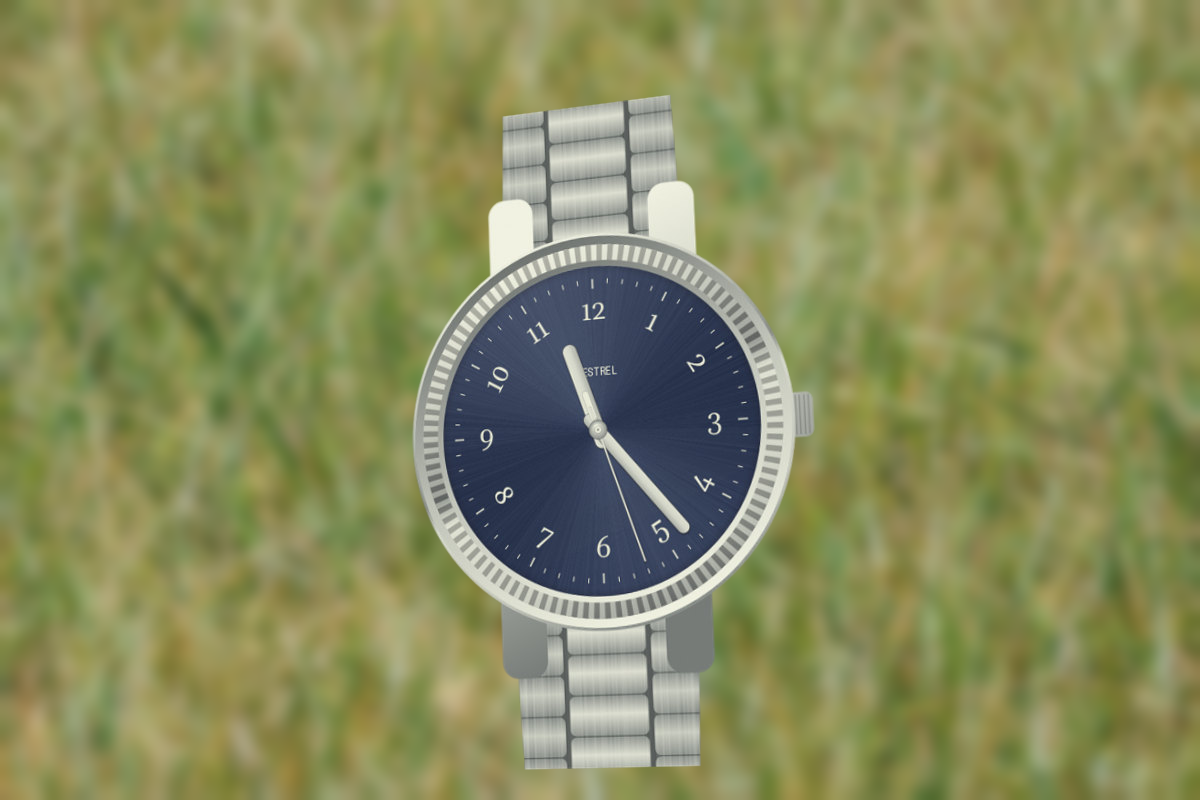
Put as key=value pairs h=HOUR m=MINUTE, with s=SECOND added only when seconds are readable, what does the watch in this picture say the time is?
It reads h=11 m=23 s=27
